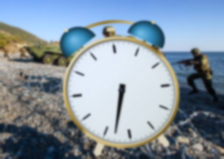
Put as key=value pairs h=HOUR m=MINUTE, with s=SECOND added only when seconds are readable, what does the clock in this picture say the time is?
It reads h=6 m=33
